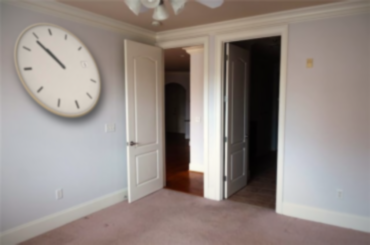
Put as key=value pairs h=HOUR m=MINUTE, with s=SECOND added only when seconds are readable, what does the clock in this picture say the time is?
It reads h=10 m=54
